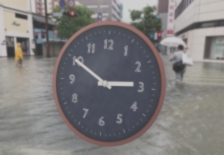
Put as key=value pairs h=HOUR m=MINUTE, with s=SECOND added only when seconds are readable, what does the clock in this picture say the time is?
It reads h=2 m=50
